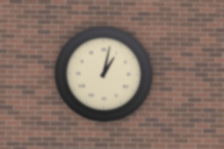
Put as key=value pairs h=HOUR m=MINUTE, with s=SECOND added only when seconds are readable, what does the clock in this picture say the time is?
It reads h=1 m=2
